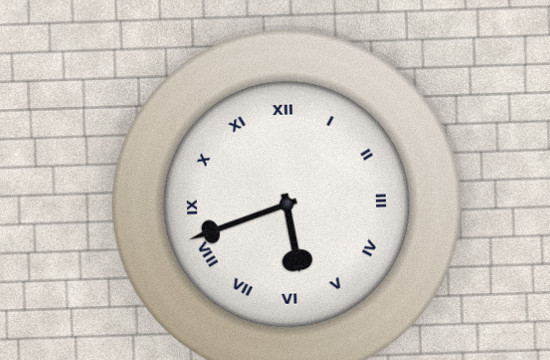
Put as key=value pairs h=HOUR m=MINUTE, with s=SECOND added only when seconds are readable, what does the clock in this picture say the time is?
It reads h=5 m=42
